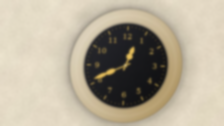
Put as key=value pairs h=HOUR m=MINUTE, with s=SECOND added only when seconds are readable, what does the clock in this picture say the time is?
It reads h=12 m=41
